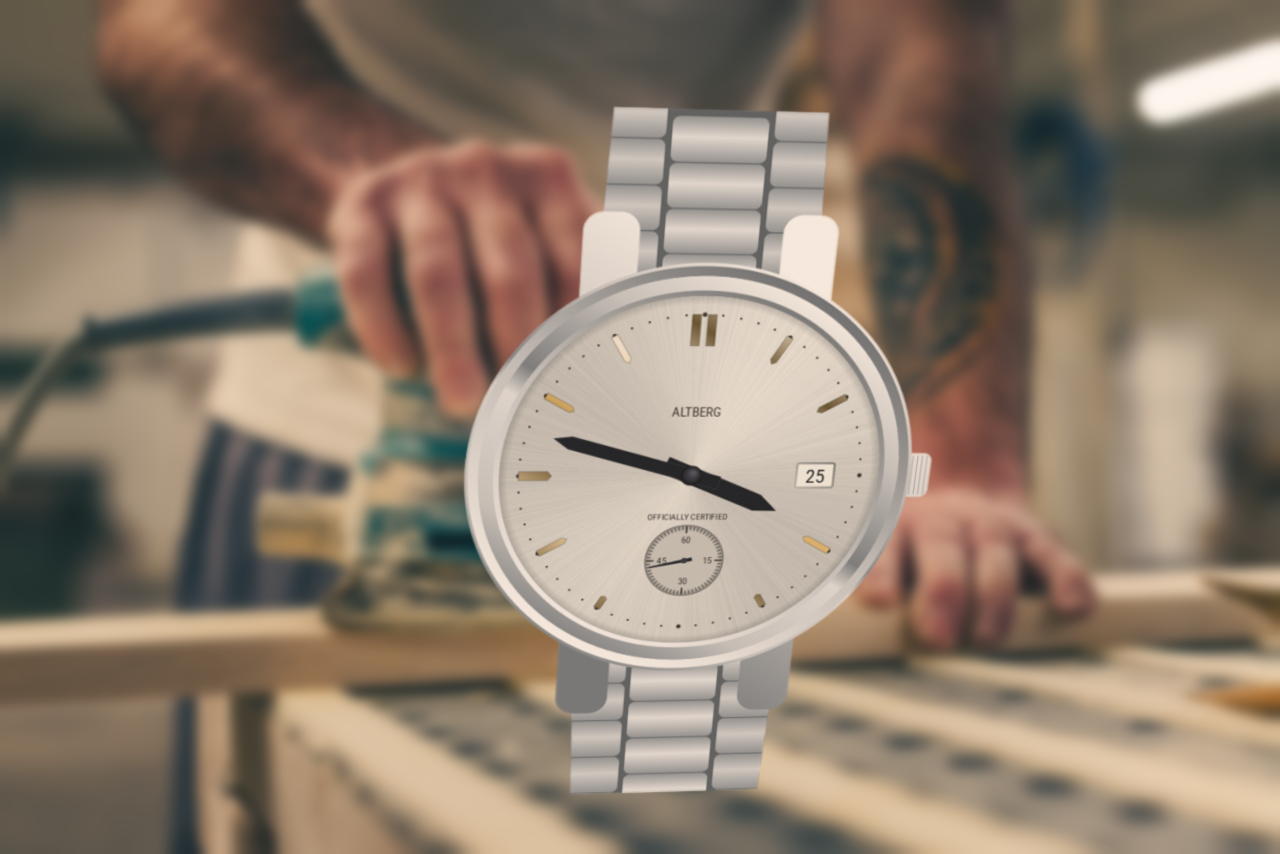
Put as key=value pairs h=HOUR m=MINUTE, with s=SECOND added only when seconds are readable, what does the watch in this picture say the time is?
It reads h=3 m=47 s=43
